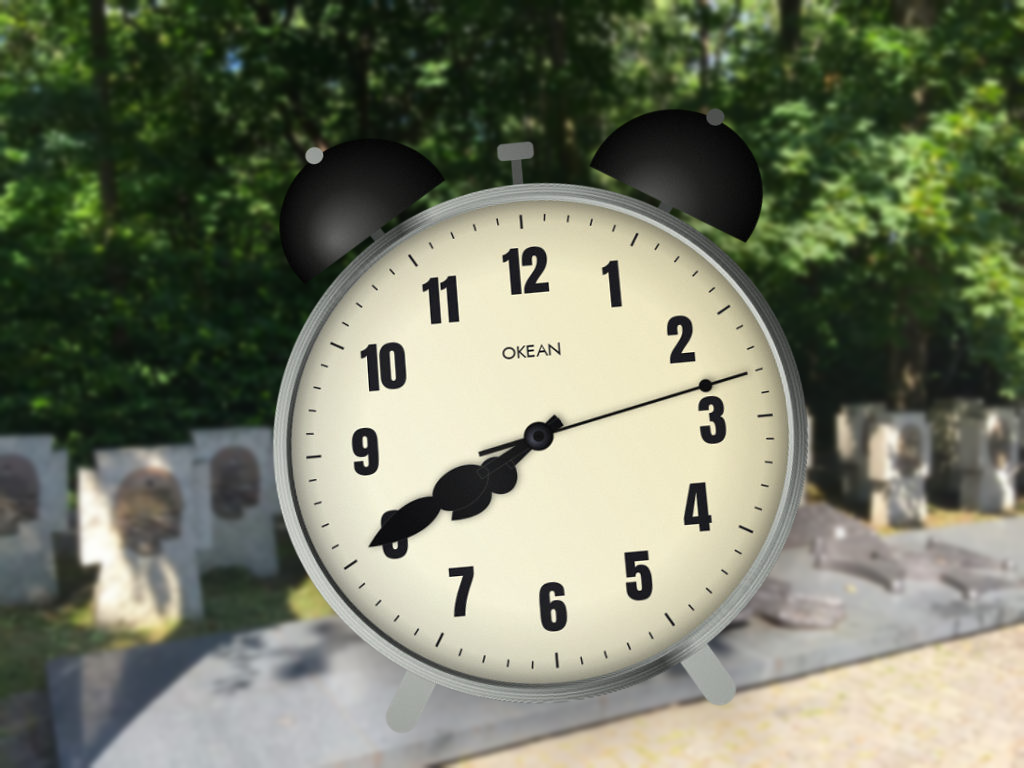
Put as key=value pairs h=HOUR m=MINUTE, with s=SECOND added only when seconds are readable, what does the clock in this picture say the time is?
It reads h=7 m=40 s=13
